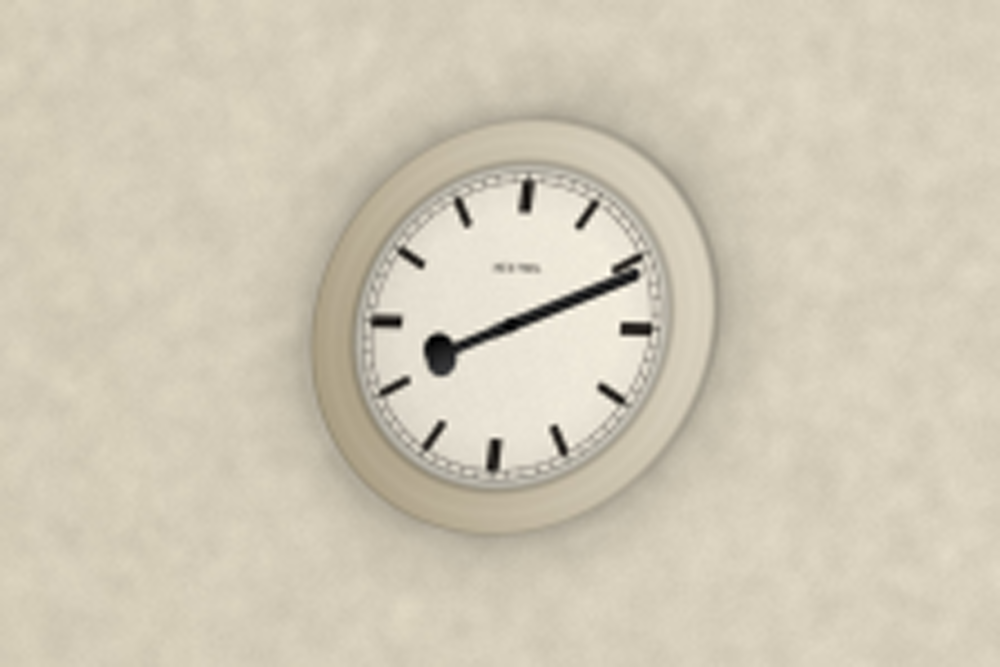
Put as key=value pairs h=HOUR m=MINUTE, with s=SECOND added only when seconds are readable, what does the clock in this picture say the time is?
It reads h=8 m=11
